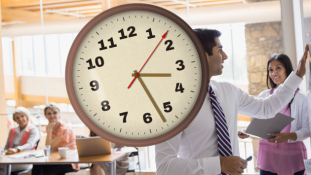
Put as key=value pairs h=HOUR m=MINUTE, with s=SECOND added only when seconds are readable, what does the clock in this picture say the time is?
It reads h=3 m=27 s=8
